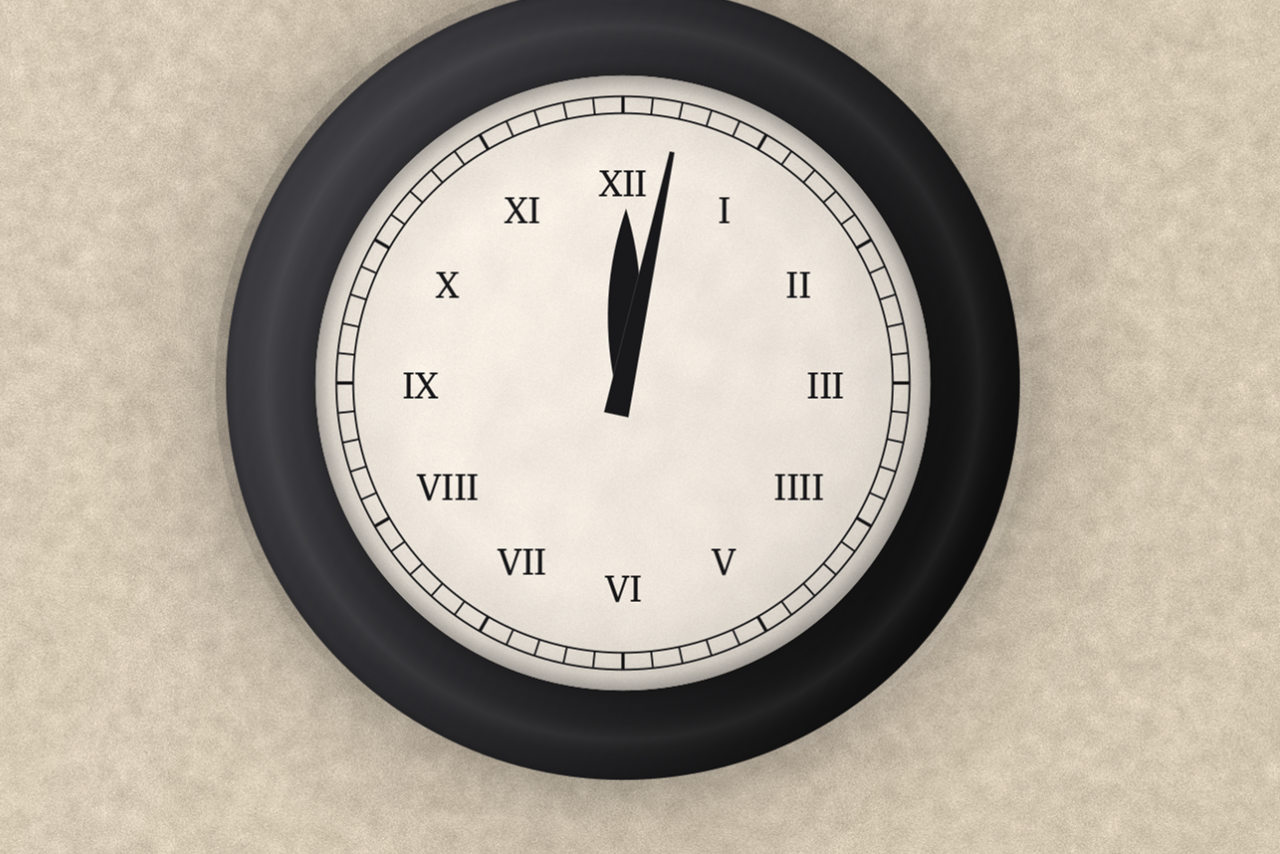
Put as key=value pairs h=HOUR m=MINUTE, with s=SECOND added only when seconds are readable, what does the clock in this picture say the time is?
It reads h=12 m=2
